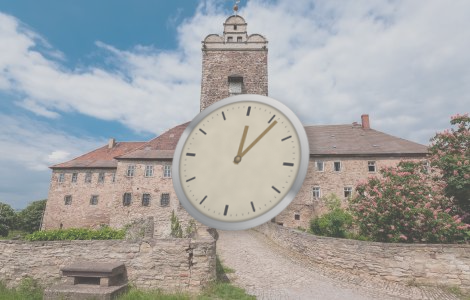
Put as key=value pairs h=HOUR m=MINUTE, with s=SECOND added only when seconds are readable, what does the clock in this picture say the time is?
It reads h=12 m=6
